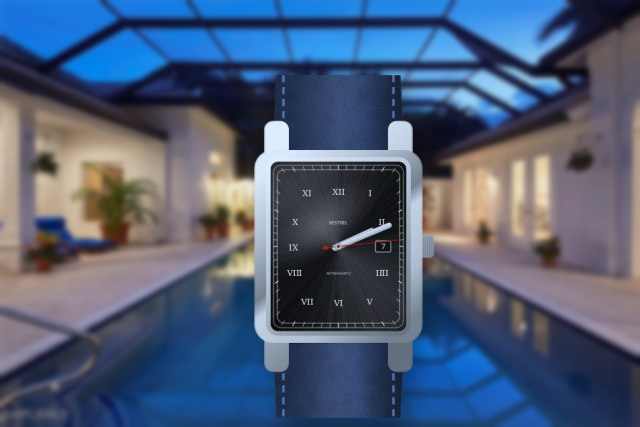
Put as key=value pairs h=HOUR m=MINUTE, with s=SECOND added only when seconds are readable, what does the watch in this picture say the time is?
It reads h=2 m=11 s=14
